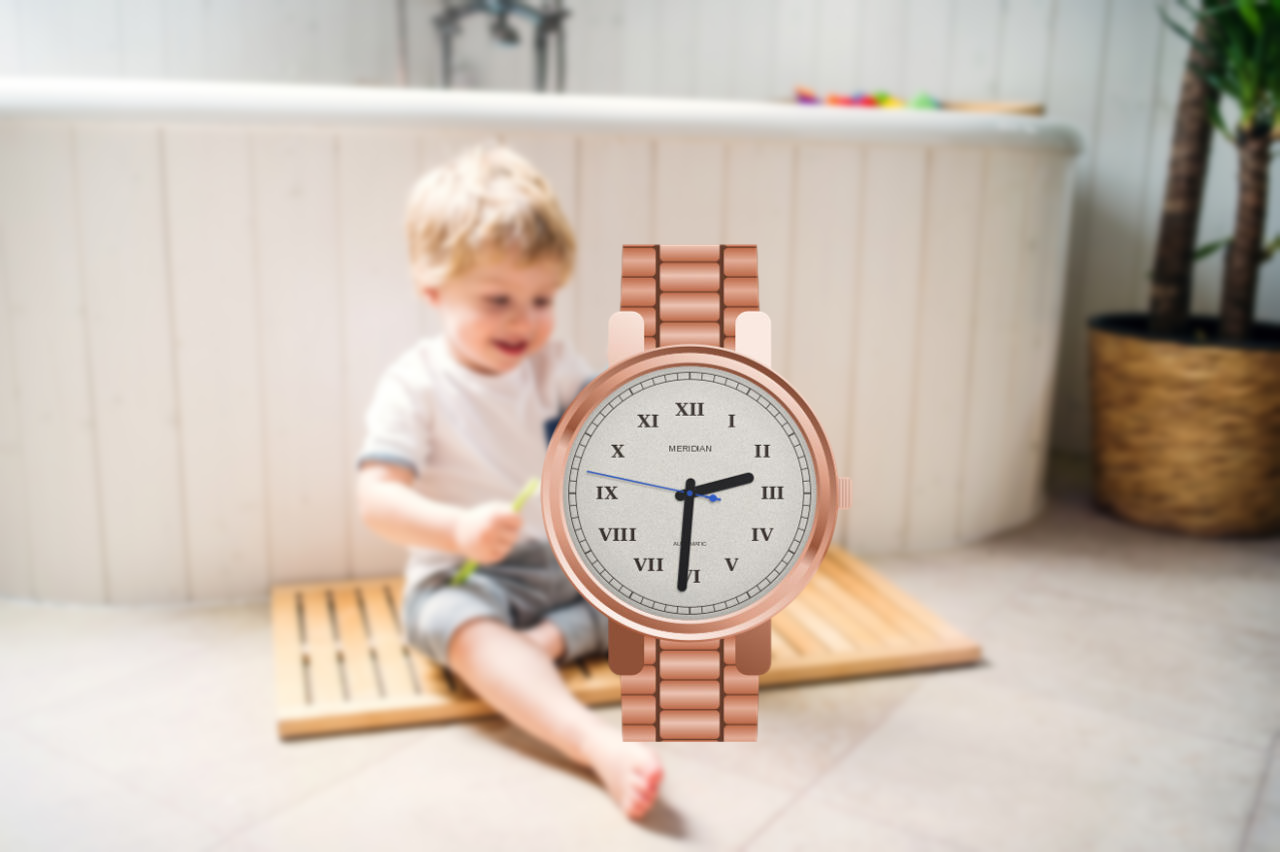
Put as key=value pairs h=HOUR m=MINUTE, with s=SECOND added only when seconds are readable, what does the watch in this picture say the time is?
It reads h=2 m=30 s=47
